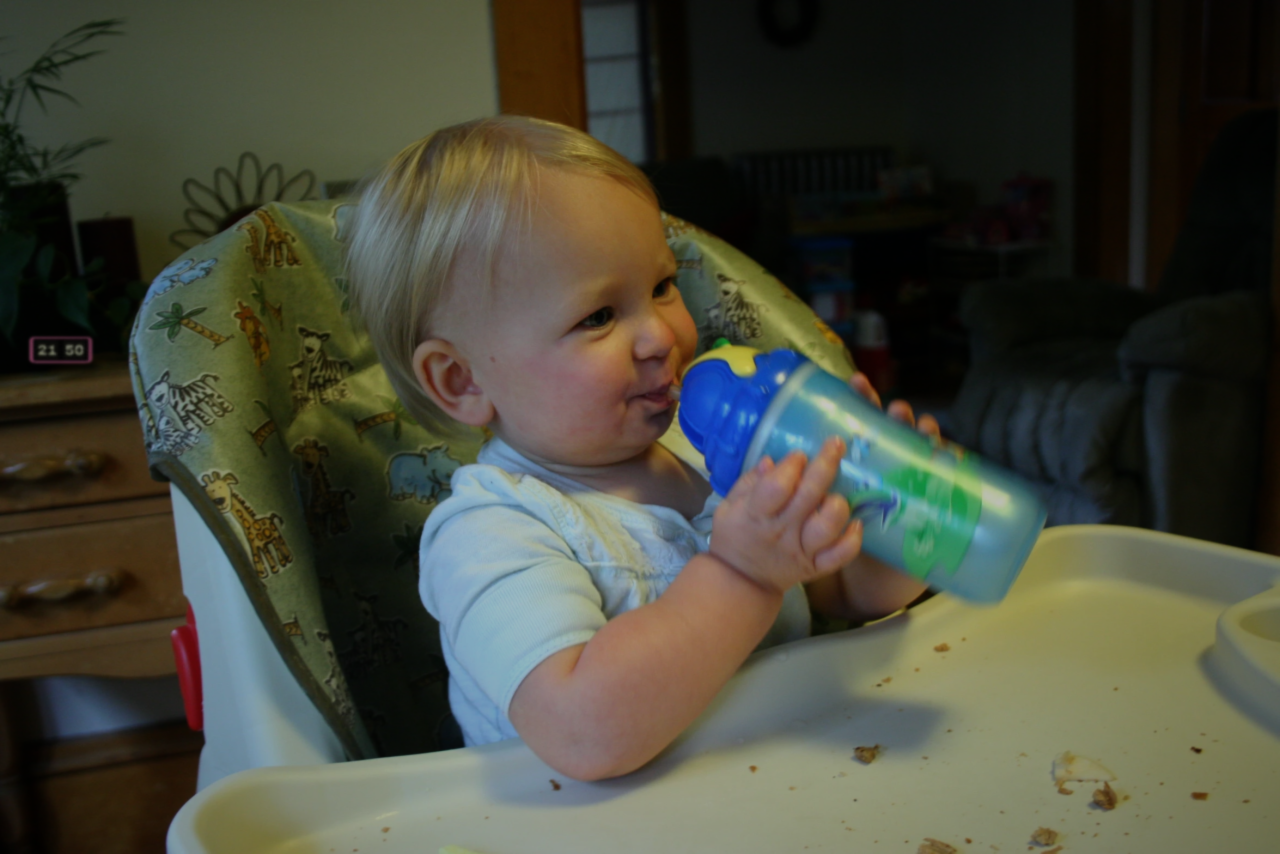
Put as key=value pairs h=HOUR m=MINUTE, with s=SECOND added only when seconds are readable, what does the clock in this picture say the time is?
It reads h=21 m=50
